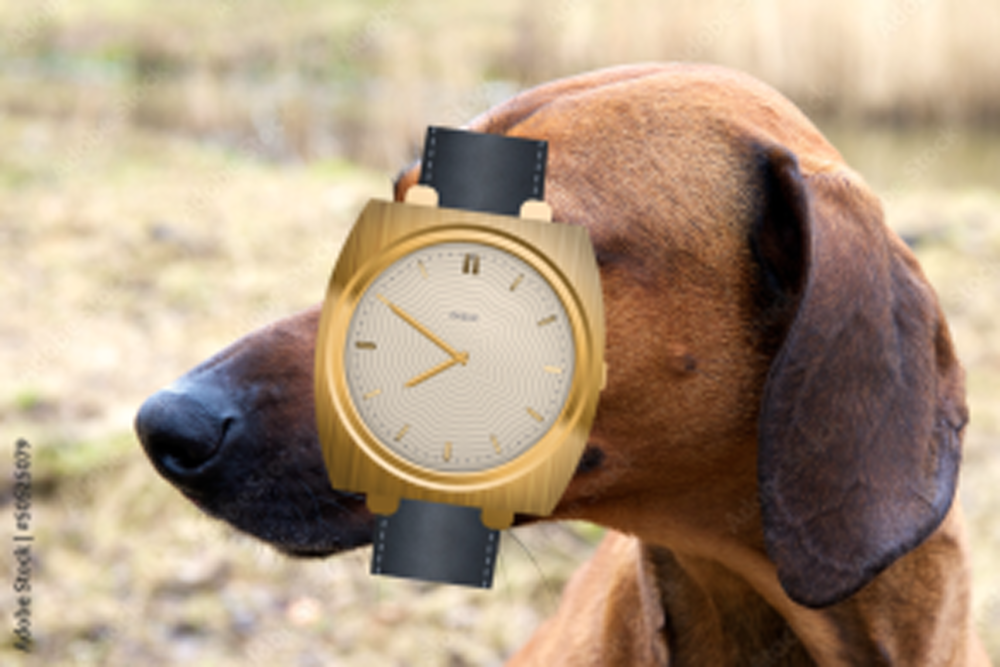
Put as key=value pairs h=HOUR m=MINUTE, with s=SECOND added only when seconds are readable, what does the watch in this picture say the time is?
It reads h=7 m=50
